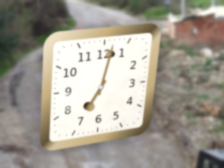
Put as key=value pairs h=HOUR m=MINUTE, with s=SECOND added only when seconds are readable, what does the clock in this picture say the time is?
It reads h=7 m=2
